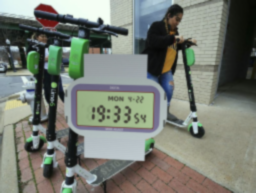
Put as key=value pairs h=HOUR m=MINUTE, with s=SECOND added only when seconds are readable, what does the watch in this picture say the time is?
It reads h=19 m=33 s=54
